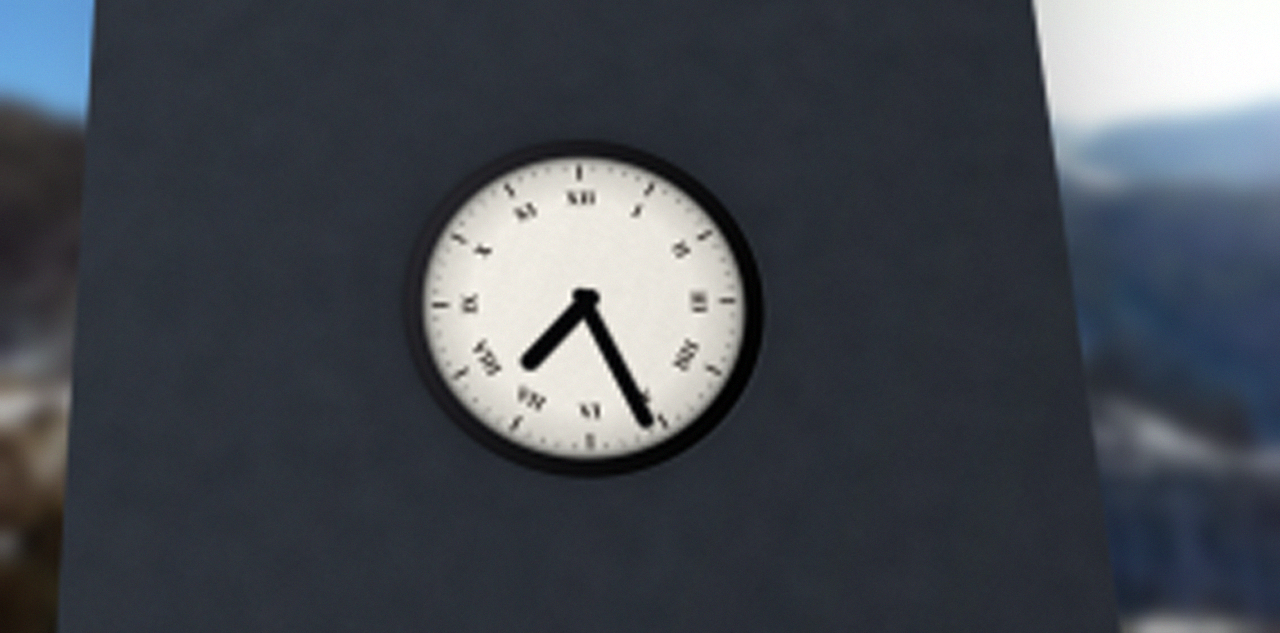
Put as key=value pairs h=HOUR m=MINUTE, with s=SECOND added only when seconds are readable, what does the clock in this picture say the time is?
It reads h=7 m=26
